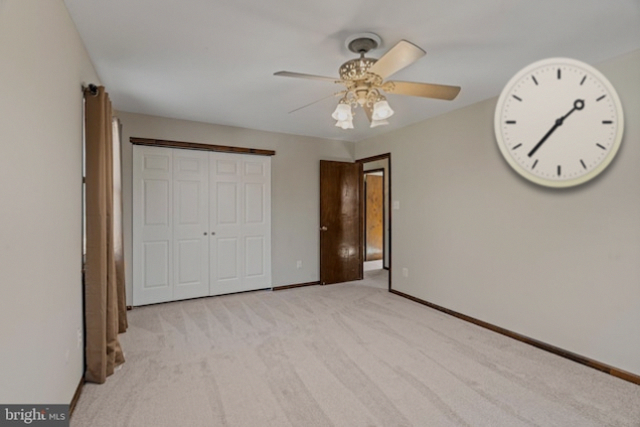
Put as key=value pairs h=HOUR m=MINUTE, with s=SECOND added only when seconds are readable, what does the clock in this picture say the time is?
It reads h=1 m=37
